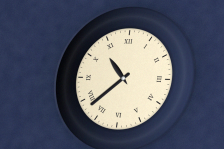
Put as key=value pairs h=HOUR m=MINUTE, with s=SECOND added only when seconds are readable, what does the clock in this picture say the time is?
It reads h=10 m=38
